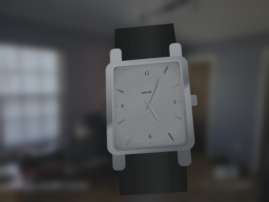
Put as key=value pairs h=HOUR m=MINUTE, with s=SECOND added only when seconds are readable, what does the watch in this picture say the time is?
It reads h=5 m=4
